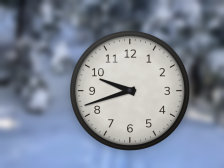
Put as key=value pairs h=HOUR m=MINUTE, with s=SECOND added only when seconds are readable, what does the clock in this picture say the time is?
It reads h=9 m=42
